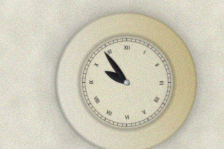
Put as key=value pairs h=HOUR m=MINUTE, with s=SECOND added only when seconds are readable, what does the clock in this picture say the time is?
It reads h=9 m=54
